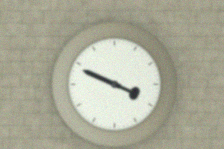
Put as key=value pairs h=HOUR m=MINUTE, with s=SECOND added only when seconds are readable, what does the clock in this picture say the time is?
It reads h=3 m=49
